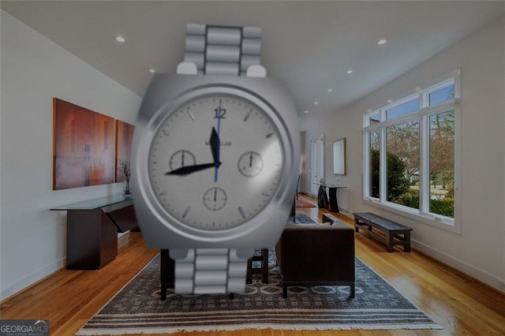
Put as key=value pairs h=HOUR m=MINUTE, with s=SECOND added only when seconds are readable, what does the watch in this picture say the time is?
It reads h=11 m=43
